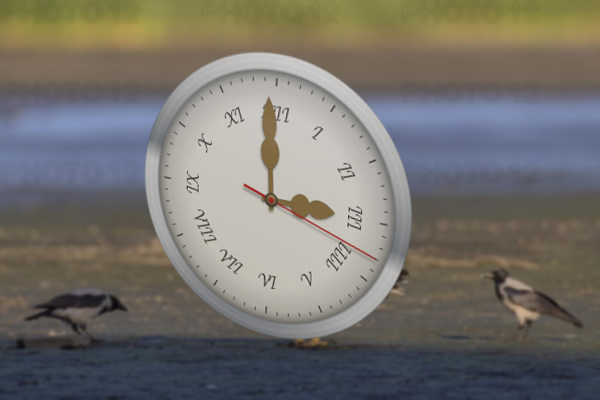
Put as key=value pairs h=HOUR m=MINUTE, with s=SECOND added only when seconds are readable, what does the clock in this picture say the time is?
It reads h=2 m=59 s=18
